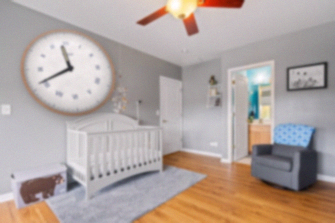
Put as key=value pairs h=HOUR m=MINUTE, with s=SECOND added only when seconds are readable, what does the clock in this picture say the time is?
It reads h=11 m=41
